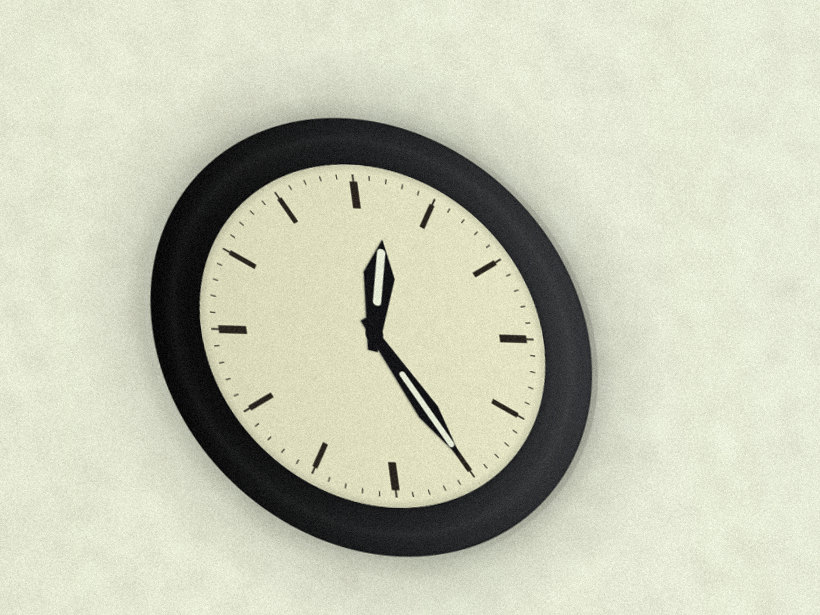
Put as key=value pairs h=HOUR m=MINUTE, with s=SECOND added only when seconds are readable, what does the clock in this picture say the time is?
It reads h=12 m=25
